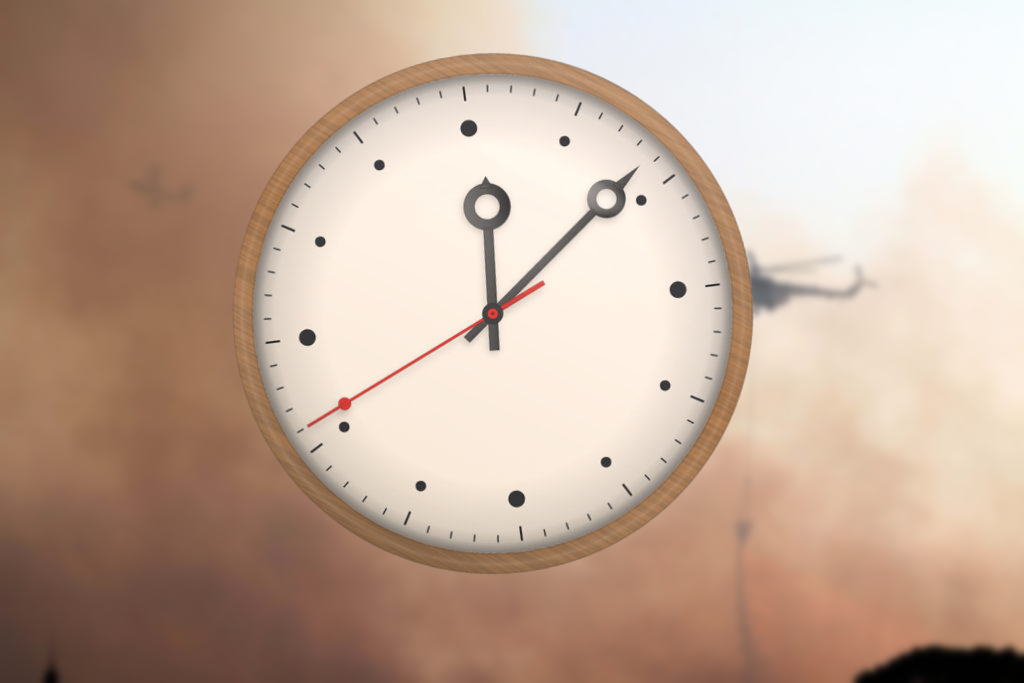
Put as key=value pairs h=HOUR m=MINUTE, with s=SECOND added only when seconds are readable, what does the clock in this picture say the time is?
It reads h=12 m=8 s=41
